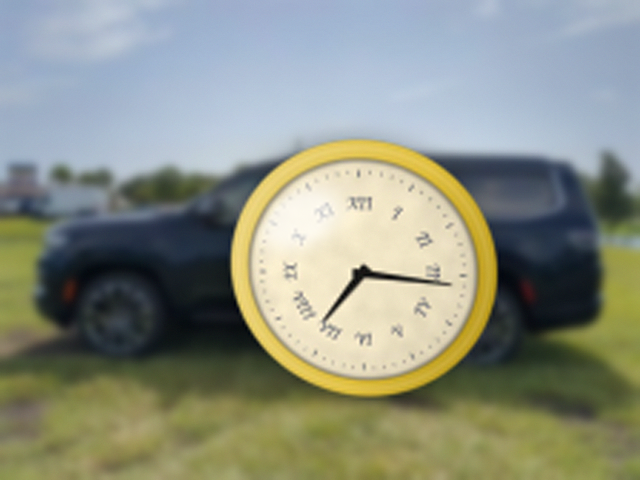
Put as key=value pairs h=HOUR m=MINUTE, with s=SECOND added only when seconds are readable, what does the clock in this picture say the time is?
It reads h=7 m=16
